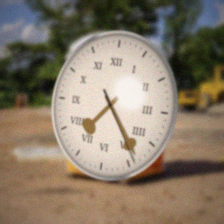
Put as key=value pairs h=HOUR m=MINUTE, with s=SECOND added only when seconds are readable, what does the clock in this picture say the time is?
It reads h=7 m=23 s=24
